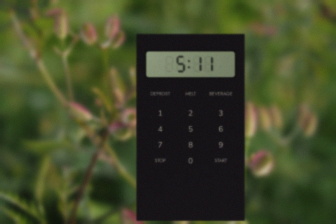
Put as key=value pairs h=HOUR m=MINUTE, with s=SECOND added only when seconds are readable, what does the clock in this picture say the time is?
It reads h=5 m=11
